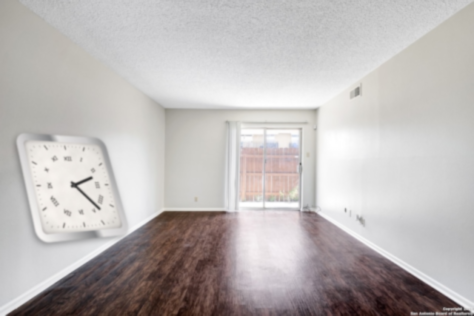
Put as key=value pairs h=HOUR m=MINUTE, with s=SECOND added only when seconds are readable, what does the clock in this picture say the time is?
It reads h=2 m=23
